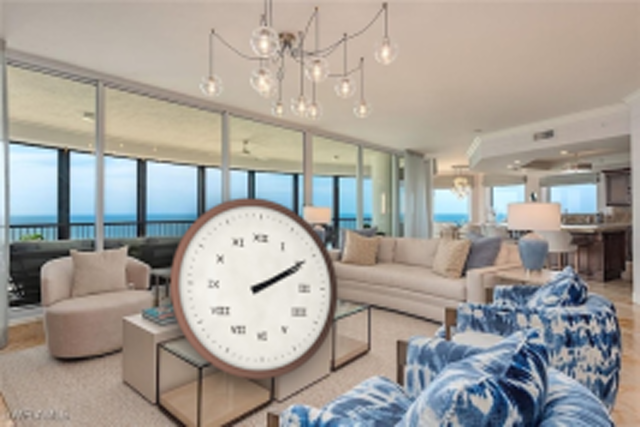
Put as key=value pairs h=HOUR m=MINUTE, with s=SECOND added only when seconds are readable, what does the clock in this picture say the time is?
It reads h=2 m=10
